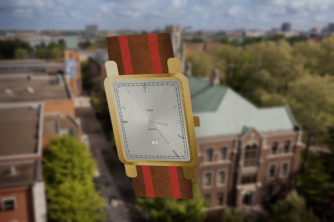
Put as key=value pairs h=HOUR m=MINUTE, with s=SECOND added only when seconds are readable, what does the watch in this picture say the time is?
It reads h=3 m=25
